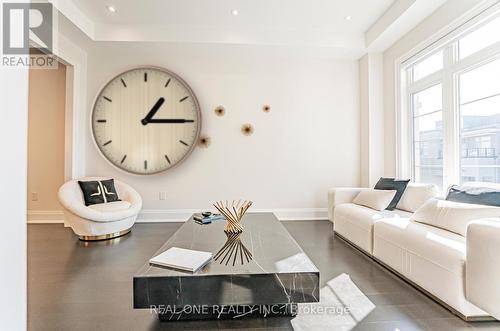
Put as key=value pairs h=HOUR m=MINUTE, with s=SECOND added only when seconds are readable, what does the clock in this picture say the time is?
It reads h=1 m=15
